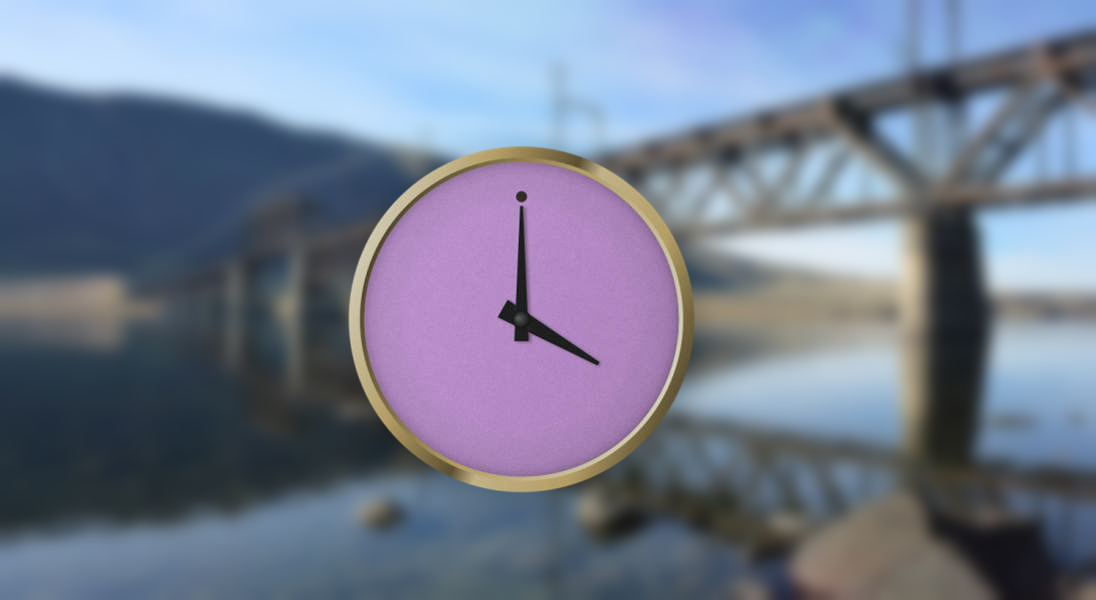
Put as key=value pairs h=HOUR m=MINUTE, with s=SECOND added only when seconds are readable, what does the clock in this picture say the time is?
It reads h=4 m=0
